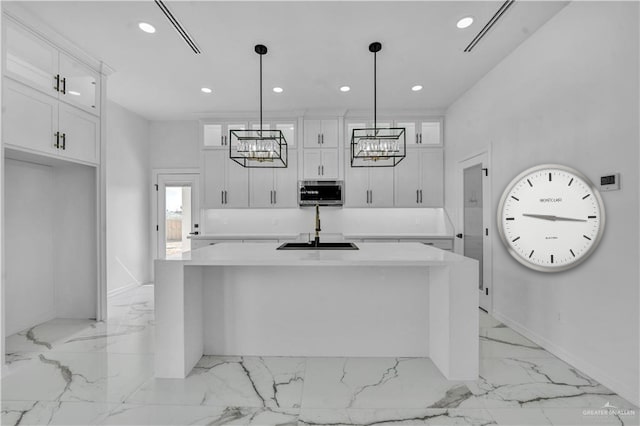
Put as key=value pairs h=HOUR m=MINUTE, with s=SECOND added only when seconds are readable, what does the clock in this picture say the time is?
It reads h=9 m=16
